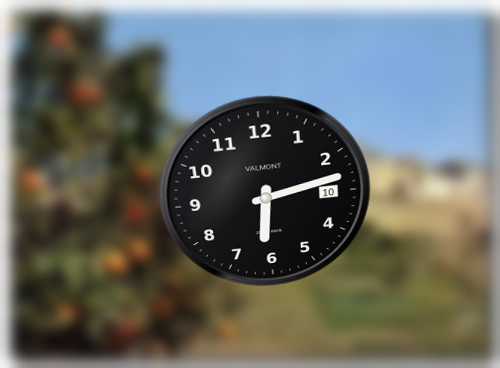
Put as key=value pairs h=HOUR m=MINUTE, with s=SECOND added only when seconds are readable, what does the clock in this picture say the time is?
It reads h=6 m=13
